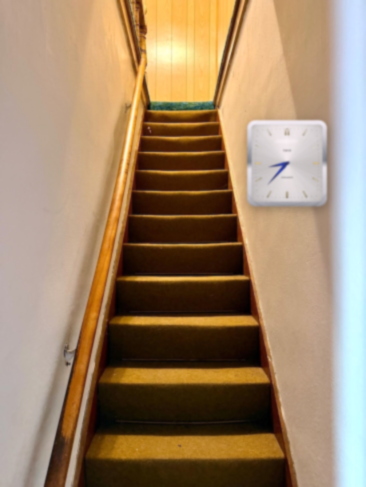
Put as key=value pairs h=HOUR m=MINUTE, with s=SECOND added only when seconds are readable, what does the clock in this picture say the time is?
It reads h=8 m=37
